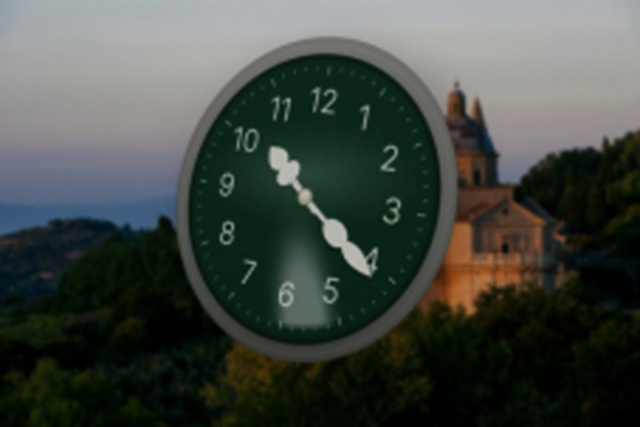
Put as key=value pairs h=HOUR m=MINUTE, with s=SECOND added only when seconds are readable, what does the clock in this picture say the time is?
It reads h=10 m=21
